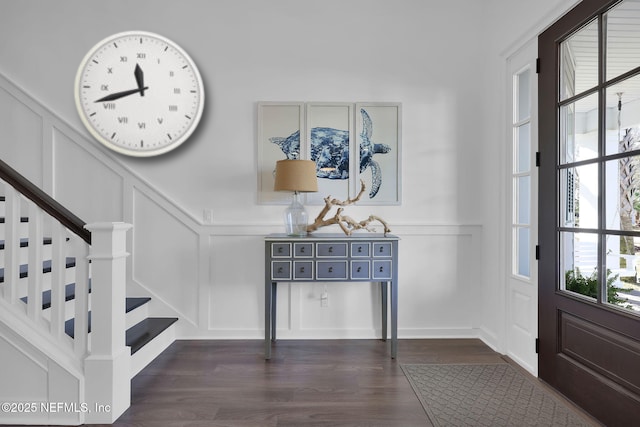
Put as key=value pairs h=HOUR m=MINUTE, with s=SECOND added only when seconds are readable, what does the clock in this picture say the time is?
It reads h=11 m=42
